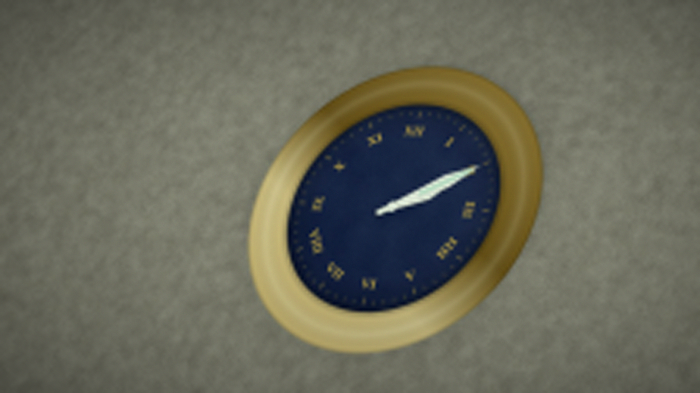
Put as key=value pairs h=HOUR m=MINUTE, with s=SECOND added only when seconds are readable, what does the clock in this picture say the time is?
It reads h=2 m=10
